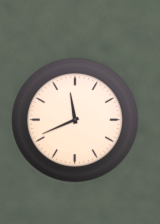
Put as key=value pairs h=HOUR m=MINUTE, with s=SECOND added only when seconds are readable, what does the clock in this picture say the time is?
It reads h=11 m=41
